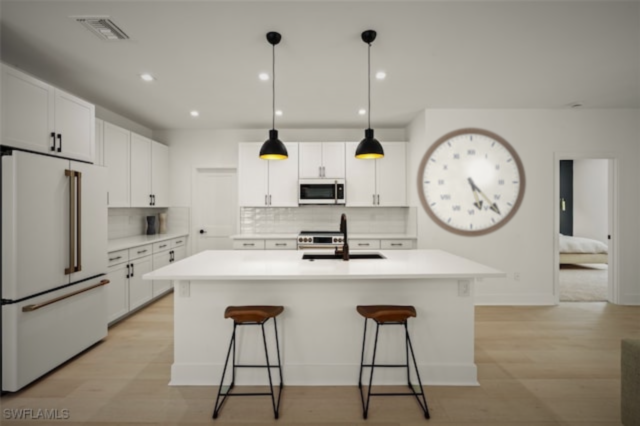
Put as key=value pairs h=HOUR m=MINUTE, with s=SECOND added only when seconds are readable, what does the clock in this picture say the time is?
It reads h=5 m=23
